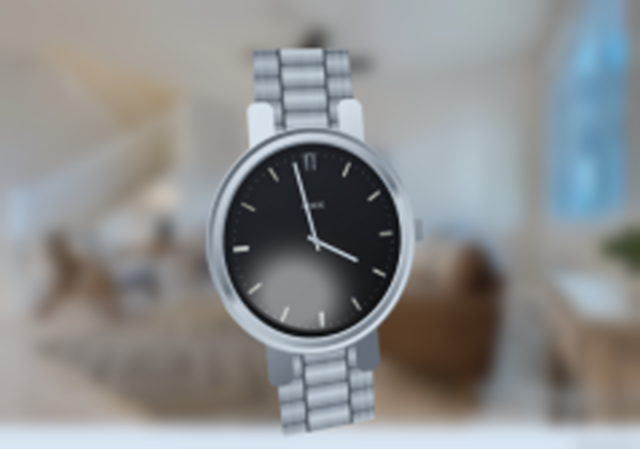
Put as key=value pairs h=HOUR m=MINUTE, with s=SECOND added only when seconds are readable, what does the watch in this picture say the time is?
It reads h=3 m=58
